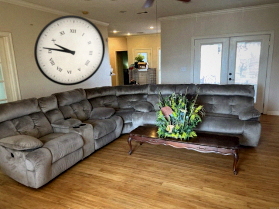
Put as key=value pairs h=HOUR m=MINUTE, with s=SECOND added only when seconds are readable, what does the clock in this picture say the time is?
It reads h=9 m=46
